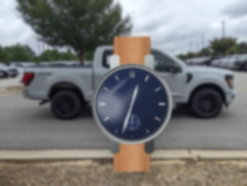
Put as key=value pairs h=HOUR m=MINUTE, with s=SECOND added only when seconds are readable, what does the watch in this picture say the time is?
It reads h=12 m=33
